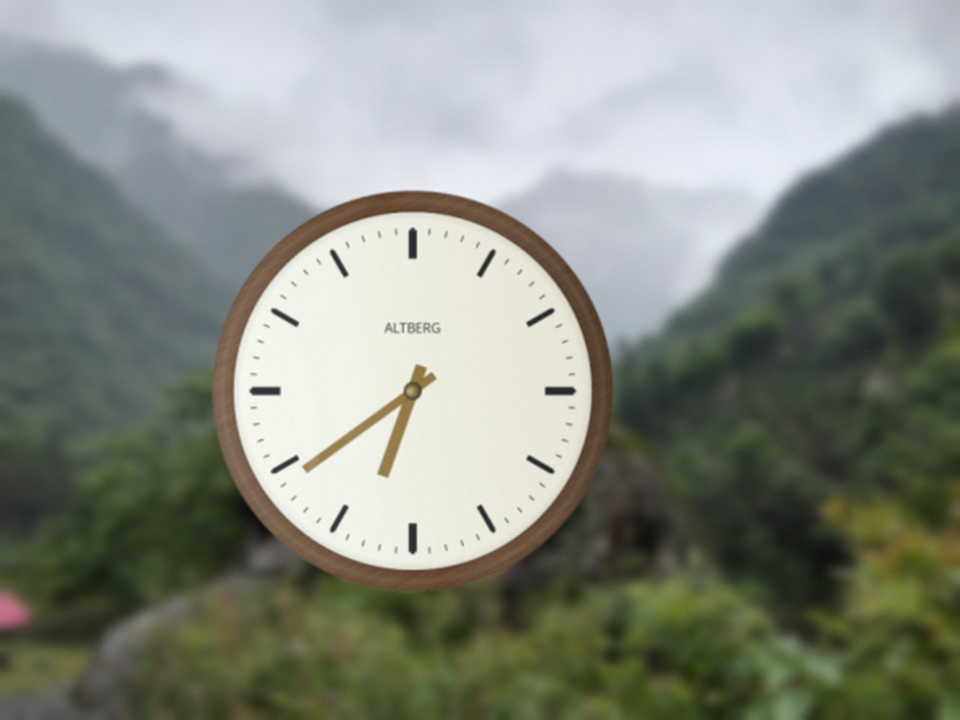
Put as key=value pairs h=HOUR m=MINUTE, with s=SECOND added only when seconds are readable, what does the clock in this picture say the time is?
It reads h=6 m=39
